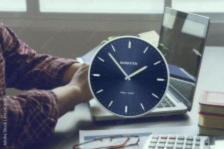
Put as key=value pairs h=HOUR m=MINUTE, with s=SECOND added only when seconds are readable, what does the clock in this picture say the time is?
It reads h=1 m=53
